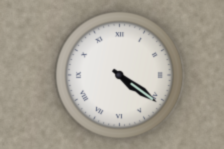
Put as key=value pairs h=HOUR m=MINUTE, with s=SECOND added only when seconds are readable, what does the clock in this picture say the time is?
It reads h=4 m=21
